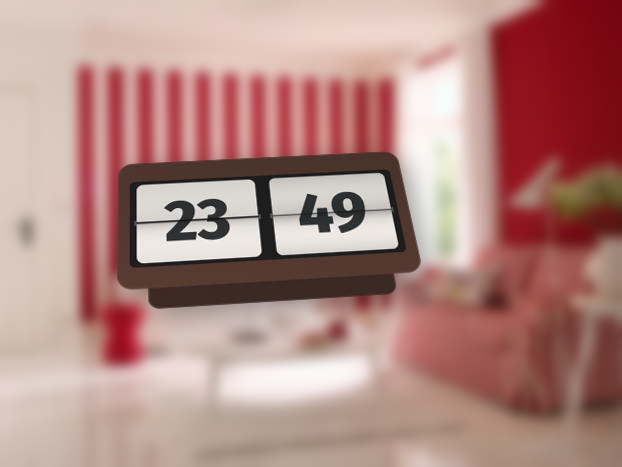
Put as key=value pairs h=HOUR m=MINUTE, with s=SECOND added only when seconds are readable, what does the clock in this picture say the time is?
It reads h=23 m=49
